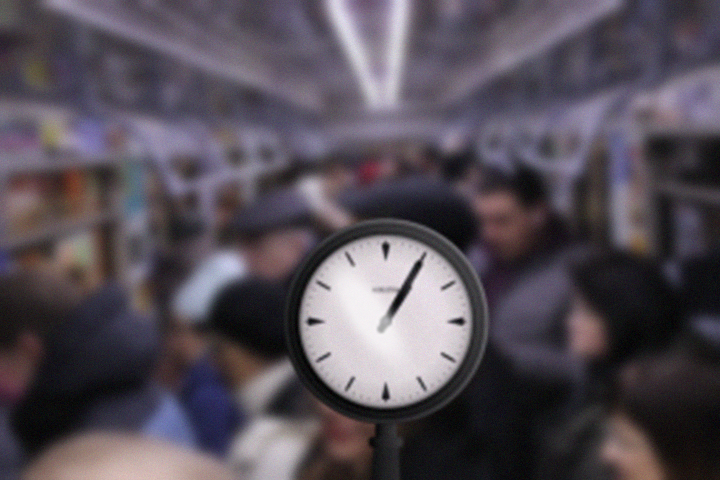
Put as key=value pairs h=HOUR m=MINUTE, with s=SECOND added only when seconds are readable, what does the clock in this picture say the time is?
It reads h=1 m=5
